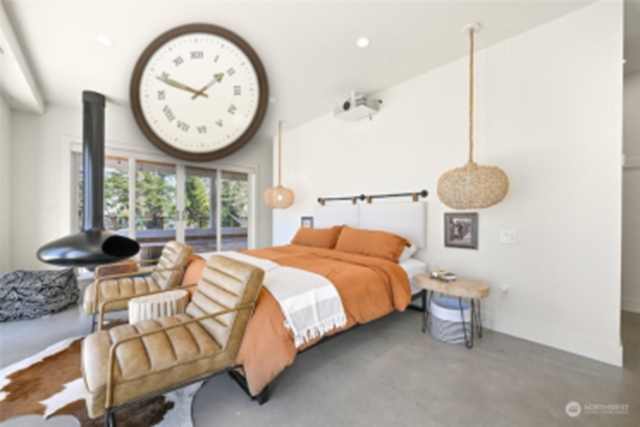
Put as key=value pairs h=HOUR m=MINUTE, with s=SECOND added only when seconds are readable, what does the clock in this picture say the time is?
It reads h=1 m=49
